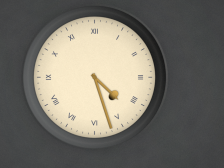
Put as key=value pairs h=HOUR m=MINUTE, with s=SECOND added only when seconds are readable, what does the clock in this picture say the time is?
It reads h=4 m=27
